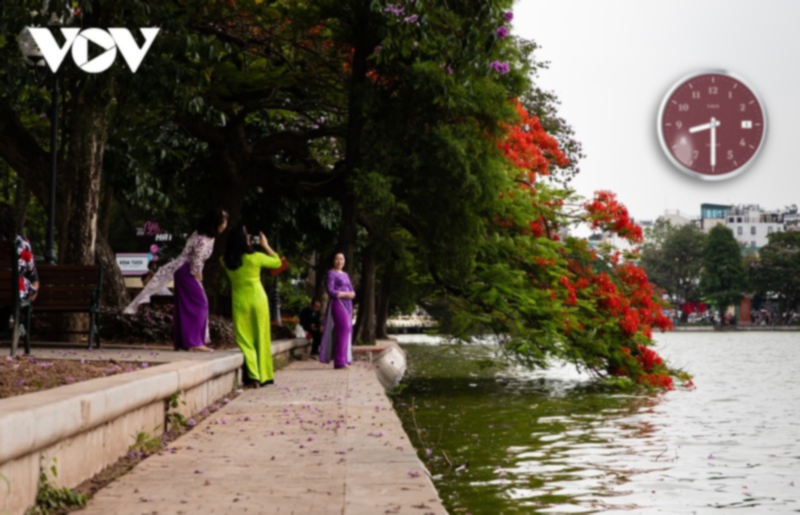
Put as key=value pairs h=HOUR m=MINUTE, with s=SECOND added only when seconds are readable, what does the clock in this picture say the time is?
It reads h=8 m=30
